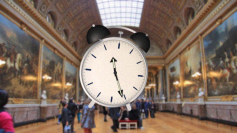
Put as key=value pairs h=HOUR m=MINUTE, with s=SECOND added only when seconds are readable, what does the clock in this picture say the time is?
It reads h=11 m=26
